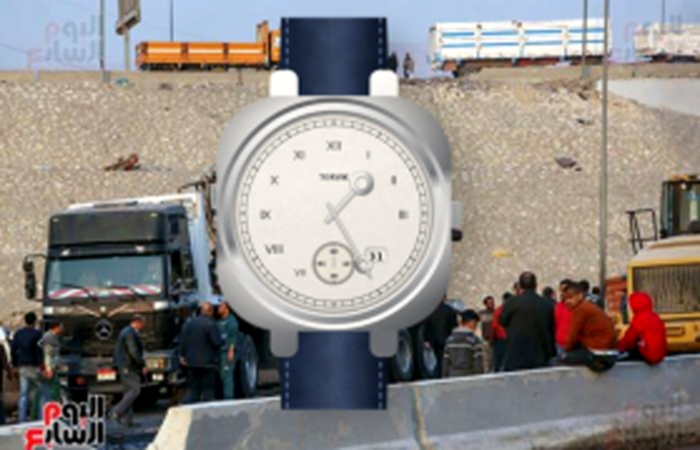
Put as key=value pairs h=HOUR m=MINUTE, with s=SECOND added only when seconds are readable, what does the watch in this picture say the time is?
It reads h=1 m=25
